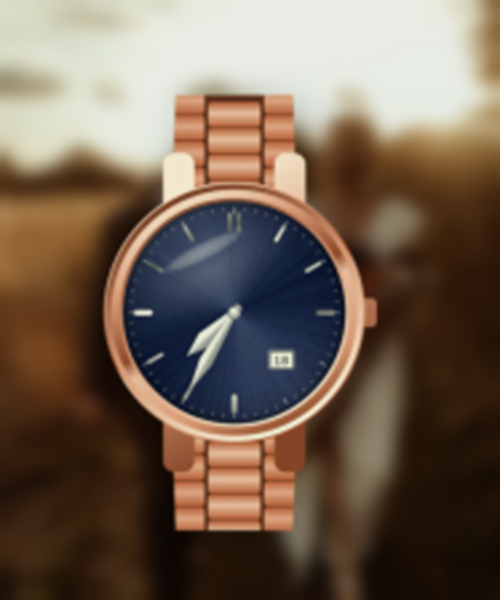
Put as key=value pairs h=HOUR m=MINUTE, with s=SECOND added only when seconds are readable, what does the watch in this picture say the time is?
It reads h=7 m=35
